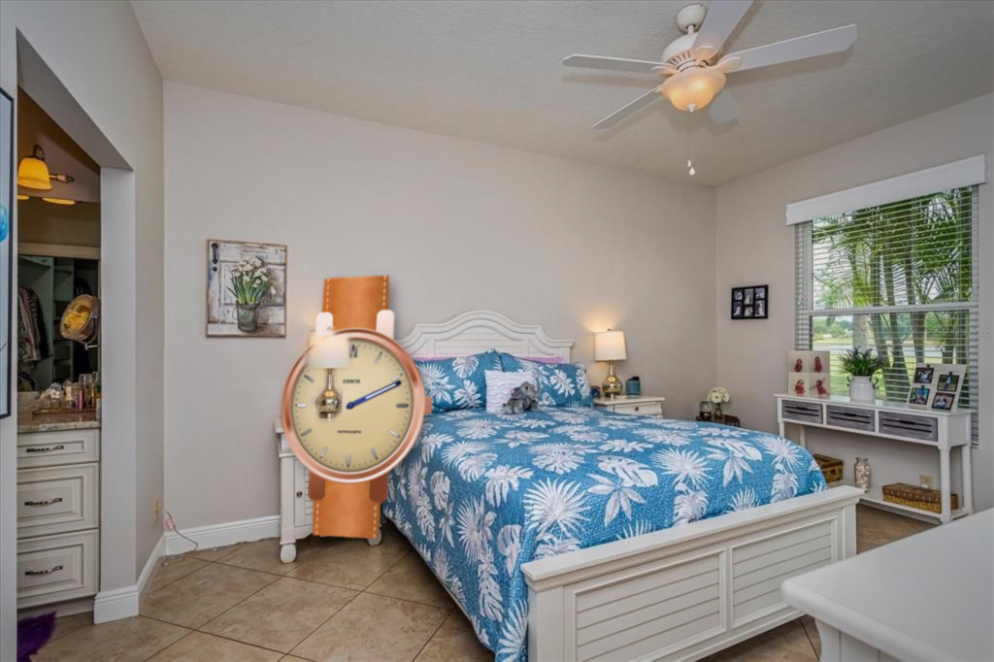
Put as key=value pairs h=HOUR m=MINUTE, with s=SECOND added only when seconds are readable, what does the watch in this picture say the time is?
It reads h=2 m=11
